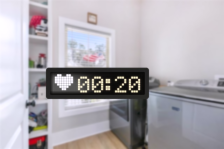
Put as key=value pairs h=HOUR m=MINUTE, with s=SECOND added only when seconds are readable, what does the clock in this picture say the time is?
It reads h=0 m=20
